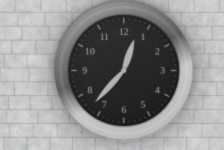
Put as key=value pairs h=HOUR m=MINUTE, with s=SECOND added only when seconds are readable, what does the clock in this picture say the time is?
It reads h=12 m=37
